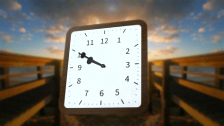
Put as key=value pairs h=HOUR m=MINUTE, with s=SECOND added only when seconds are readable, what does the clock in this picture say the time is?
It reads h=9 m=50
